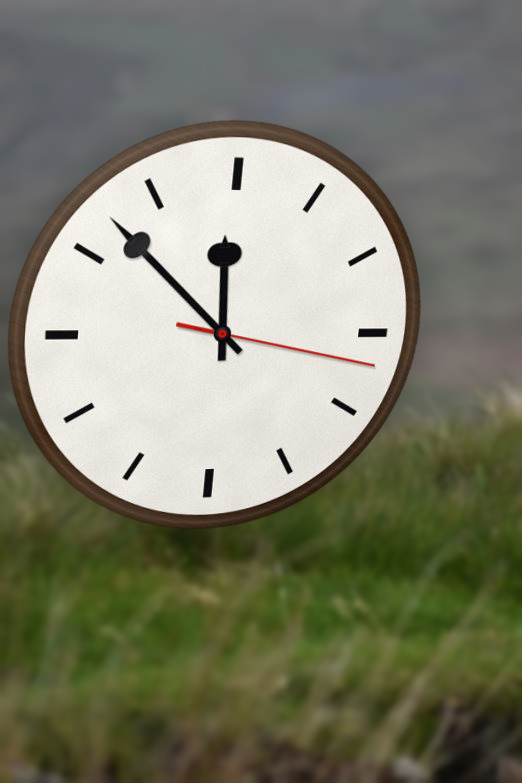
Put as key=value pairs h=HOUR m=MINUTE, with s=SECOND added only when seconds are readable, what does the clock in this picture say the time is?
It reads h=11 m=52 s=17
